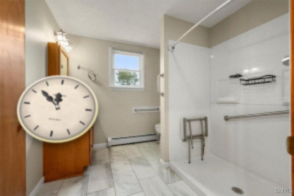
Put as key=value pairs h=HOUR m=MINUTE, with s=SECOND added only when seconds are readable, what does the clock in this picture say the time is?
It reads h=11 m=52
